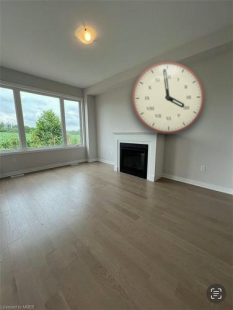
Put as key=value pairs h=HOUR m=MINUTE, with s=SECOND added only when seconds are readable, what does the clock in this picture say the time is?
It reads h=3 m=59
